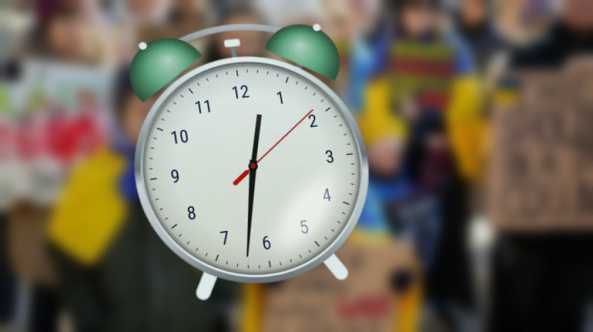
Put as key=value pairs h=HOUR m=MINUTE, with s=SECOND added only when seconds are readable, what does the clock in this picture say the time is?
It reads h=12 m=32 s=9
